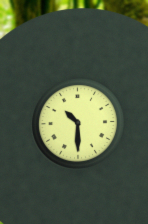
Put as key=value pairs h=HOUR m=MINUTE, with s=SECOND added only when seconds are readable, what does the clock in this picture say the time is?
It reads h=10 m=30
